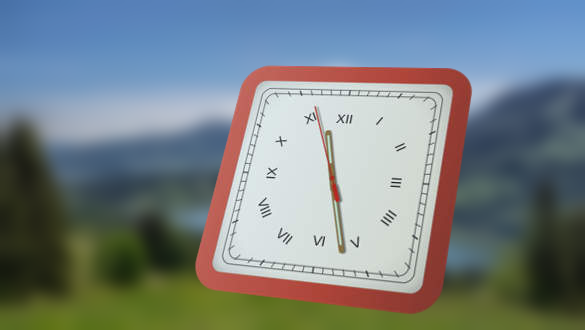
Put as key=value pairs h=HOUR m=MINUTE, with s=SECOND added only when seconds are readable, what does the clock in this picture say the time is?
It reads h=11 m=26 s=56
